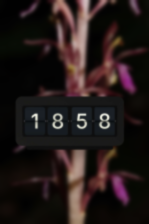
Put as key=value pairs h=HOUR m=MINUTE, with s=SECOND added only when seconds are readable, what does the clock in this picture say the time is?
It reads h=18 m=58
